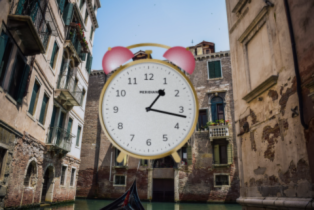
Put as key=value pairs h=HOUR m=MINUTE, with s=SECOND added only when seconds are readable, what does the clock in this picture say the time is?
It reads h=1 m=17
